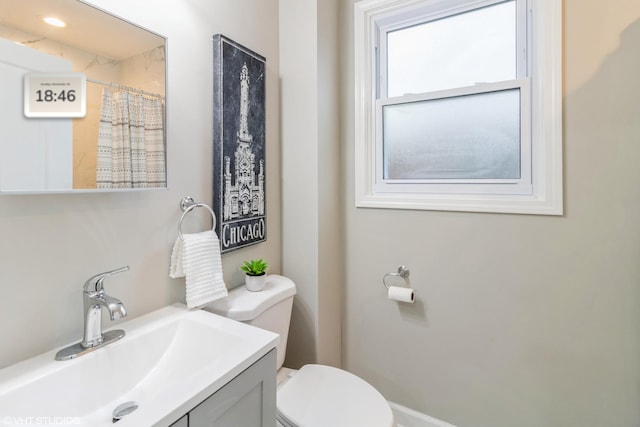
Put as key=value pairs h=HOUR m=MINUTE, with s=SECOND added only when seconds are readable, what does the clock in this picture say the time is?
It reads h=18 m=46
